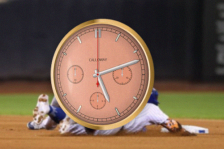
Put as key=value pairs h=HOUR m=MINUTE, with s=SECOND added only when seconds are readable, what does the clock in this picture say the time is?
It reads h=5 m=12
